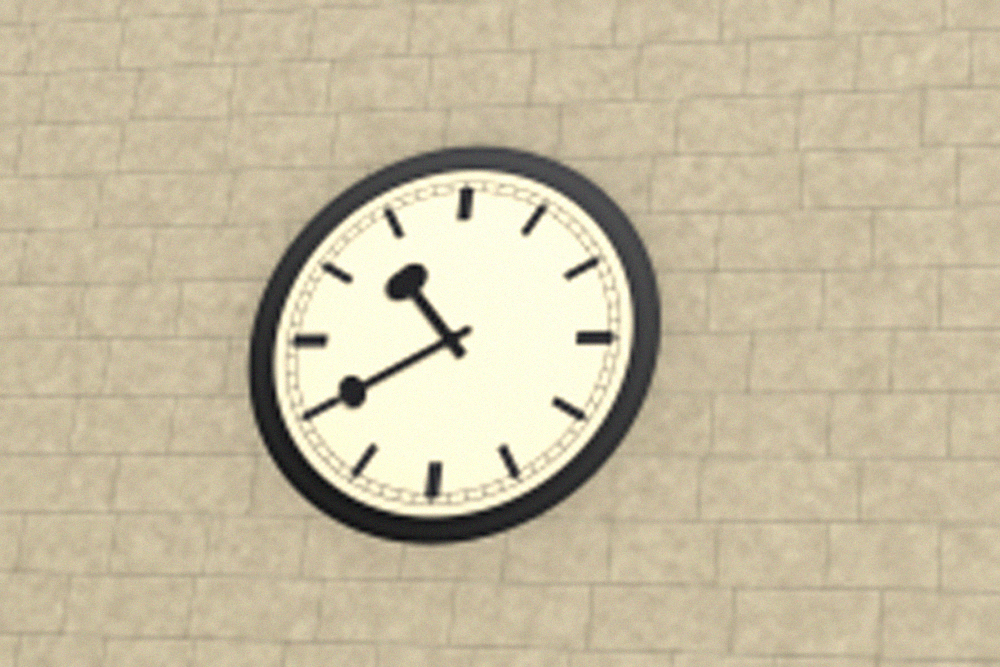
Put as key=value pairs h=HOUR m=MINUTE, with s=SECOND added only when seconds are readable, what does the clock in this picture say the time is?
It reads h=10 m=40
